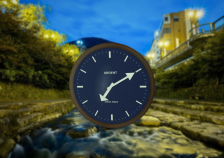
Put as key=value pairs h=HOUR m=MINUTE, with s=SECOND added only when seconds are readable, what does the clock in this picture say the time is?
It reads h=7 m=10
